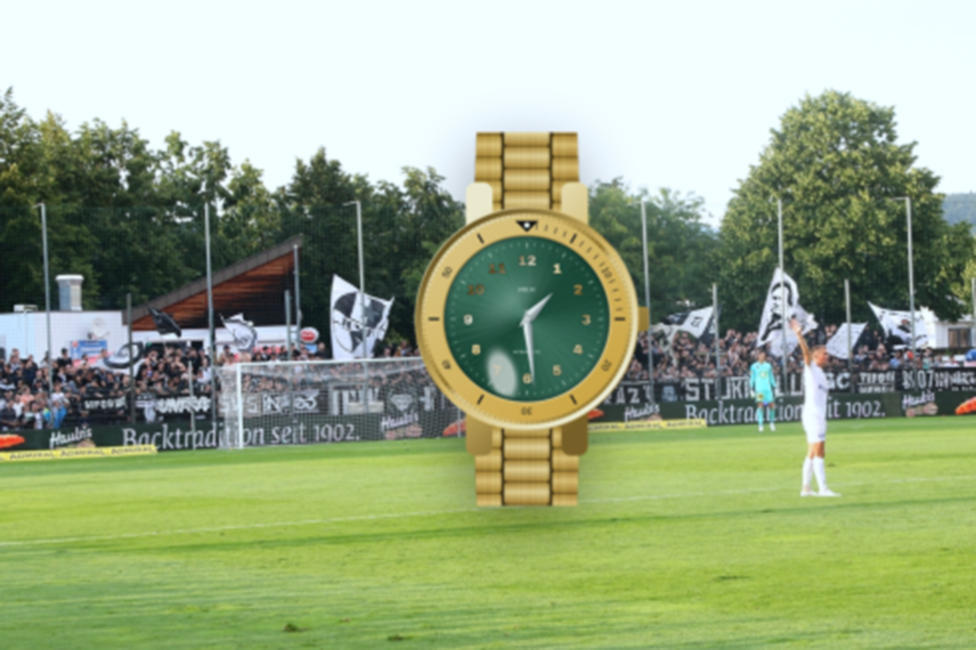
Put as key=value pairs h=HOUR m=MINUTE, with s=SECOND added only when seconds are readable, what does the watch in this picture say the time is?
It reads h=1 m=29
